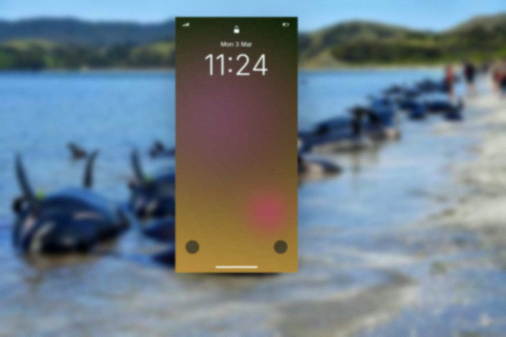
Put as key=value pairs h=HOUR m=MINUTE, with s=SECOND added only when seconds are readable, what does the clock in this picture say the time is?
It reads h=11 m=24
